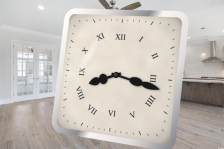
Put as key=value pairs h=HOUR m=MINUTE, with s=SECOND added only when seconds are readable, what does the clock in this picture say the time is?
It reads h=8 m=17
